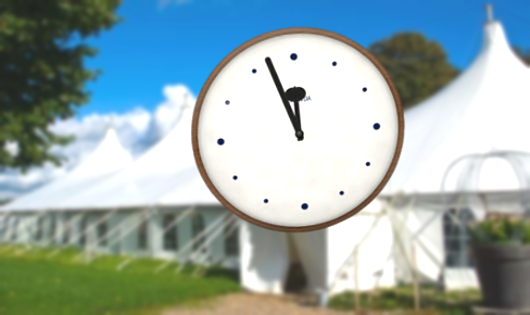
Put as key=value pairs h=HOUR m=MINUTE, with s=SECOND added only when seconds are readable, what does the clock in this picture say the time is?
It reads h=11 m=57
